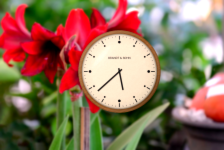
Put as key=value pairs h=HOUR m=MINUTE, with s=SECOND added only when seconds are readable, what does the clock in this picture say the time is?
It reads h=5 m=38
